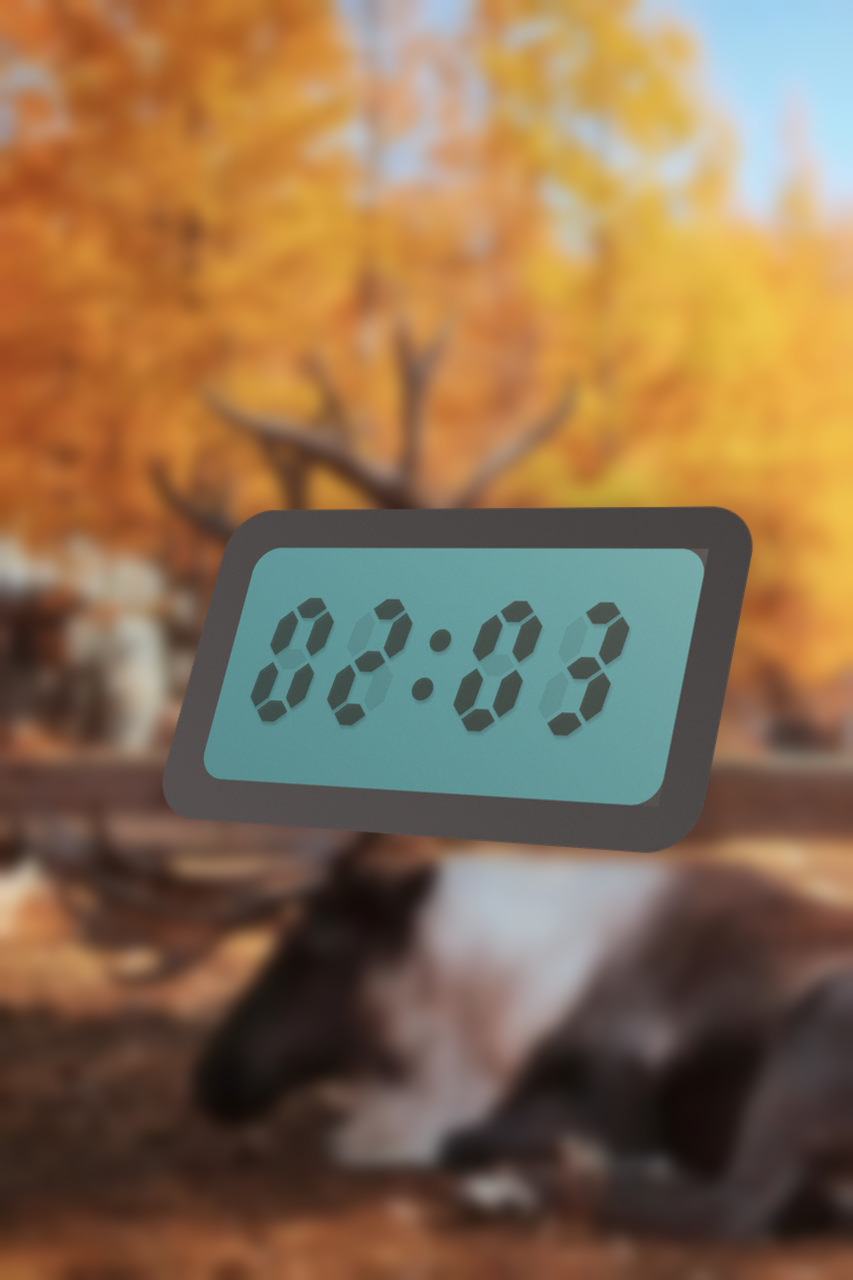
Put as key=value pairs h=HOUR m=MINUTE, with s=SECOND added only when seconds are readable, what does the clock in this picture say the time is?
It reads h=2 m=3
